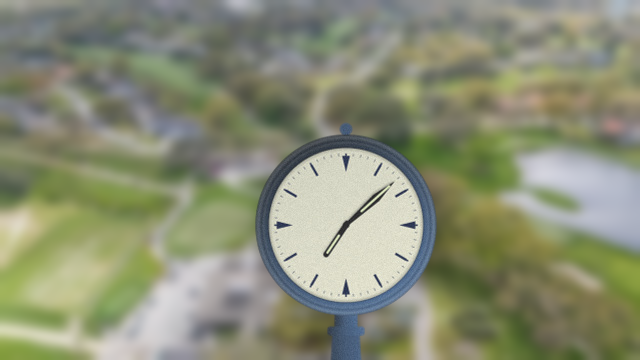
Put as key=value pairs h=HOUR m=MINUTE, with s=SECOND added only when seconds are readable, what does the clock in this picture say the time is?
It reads h=7 m=8
